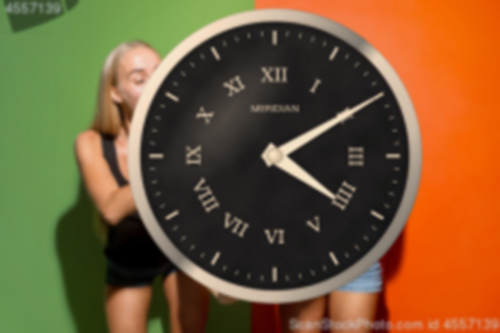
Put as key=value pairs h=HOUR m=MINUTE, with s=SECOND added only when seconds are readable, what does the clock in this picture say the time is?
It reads h=4 m=10
